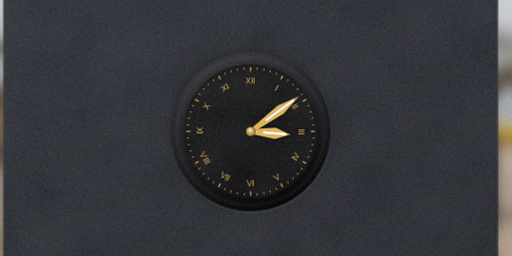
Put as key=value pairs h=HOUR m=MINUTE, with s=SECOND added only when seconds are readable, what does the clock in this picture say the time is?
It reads h=3 m=9
